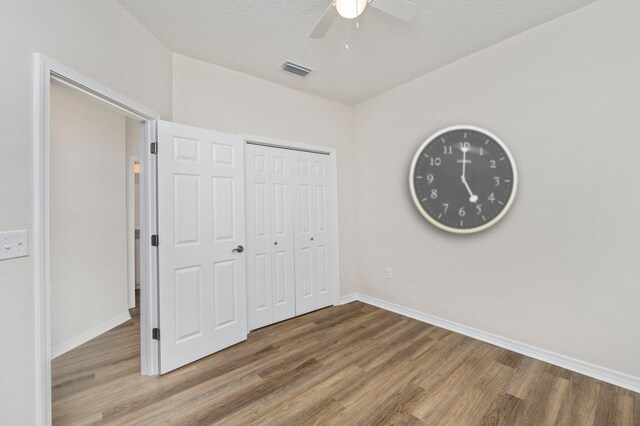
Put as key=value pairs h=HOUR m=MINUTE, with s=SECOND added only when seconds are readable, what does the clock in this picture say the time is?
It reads h=5 m=0
